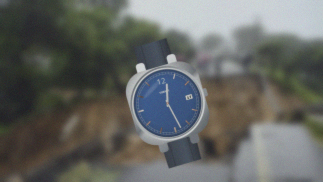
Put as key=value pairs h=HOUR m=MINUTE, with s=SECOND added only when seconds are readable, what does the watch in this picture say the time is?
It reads h=12 m=28
